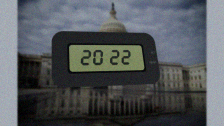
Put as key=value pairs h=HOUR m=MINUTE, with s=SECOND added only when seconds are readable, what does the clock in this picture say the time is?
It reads h=20 m=22
